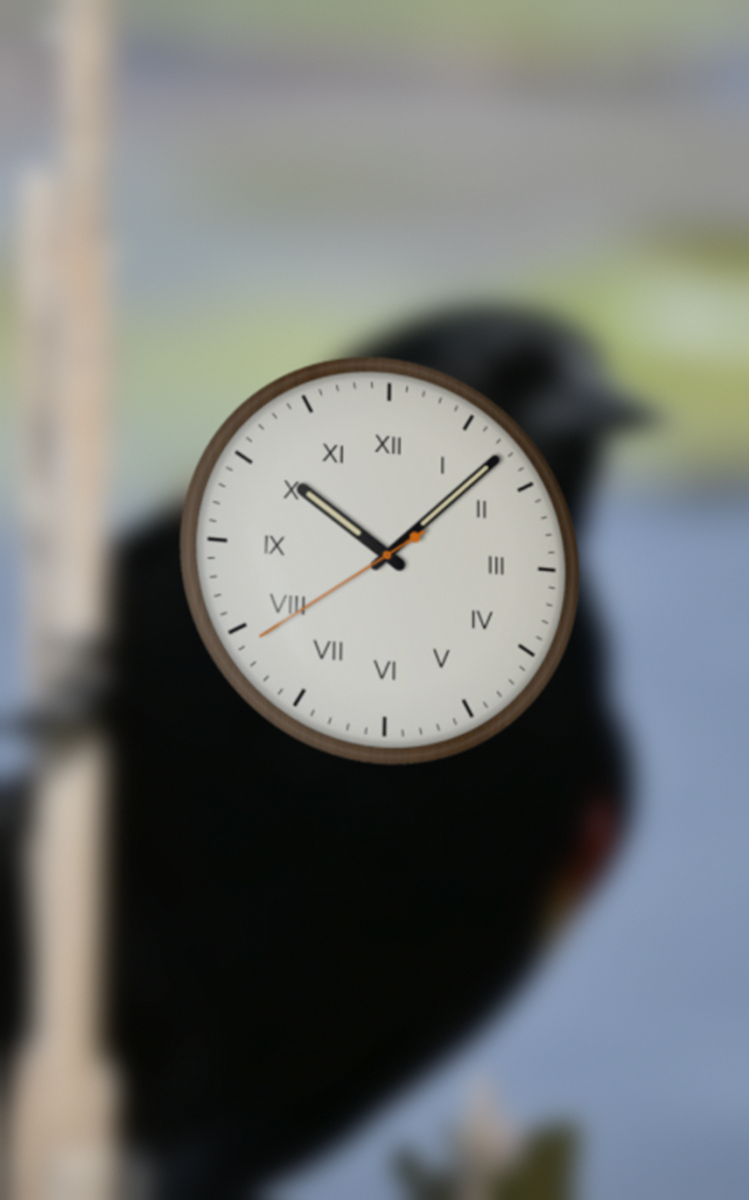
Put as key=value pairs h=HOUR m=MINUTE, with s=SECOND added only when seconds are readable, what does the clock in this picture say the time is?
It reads h=10 m=7 s=39
